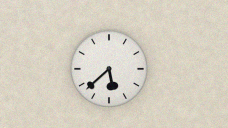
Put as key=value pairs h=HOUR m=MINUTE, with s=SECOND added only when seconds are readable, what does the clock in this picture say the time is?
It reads h=5 m=38
